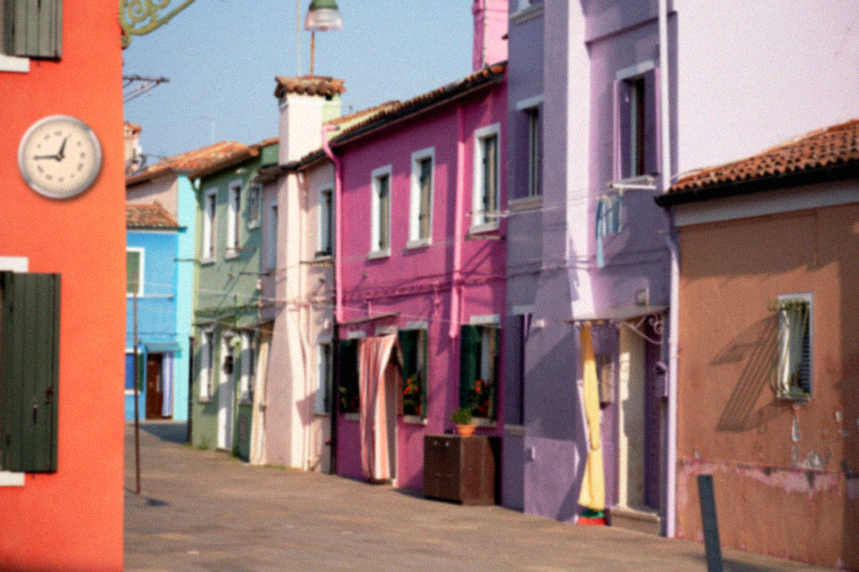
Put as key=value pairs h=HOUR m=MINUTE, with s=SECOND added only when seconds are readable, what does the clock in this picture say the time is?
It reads h=12 m=45
